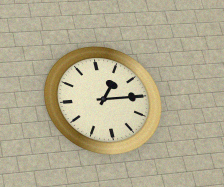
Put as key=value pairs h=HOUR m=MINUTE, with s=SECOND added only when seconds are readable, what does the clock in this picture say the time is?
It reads h=1 m=15
